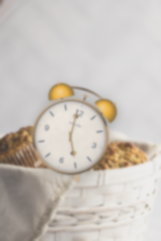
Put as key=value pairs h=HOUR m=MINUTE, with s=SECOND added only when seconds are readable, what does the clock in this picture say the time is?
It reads h=4 m=59
